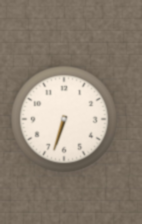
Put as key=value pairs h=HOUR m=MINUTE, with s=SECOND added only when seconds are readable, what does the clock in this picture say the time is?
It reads h=6 m=33
